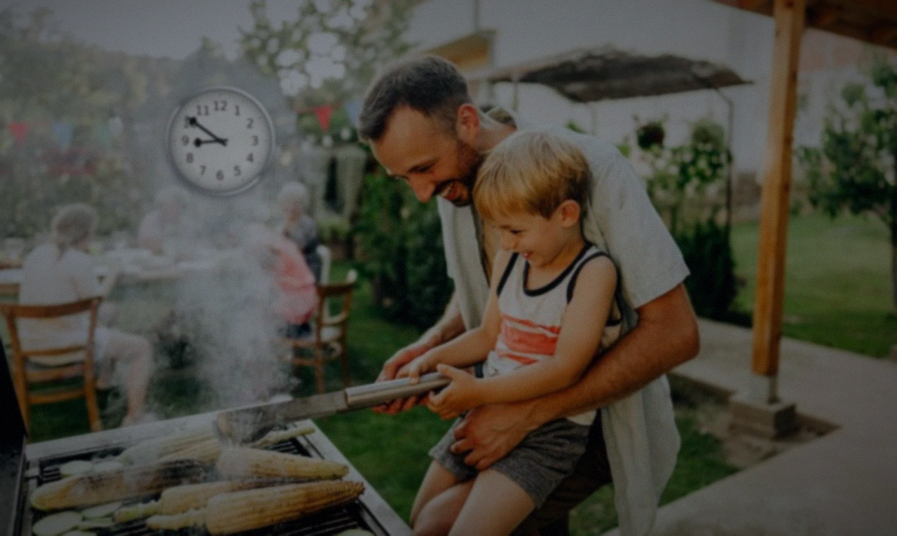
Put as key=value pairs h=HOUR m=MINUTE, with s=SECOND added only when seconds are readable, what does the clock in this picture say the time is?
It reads h=8 m=51
